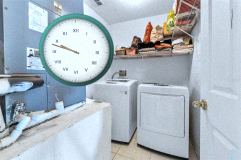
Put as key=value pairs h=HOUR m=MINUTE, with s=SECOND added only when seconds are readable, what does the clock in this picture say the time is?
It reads h=9 m=48
